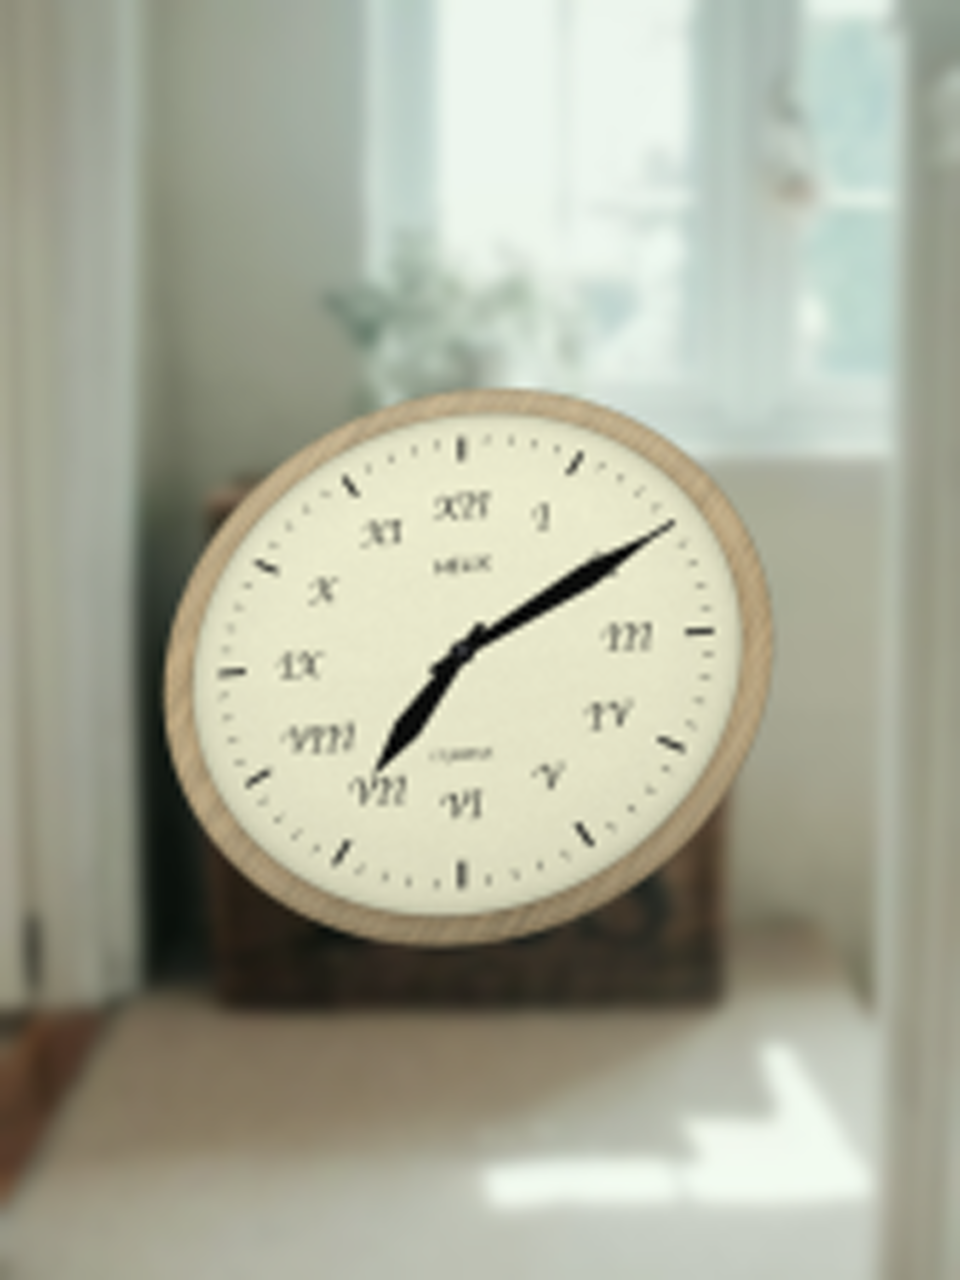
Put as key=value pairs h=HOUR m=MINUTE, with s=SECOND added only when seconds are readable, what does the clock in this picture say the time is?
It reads h=7 m=10
